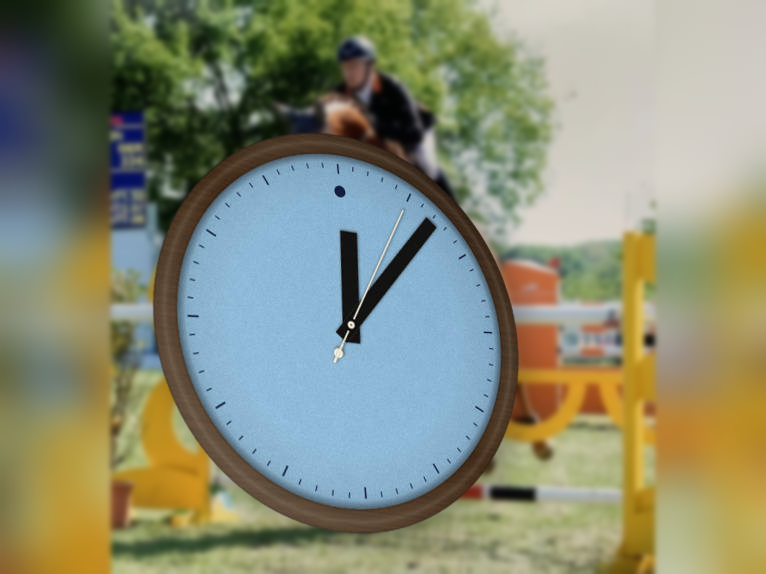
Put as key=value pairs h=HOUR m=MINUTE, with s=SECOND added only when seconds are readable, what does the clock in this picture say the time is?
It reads h=12 m=7 s=5
